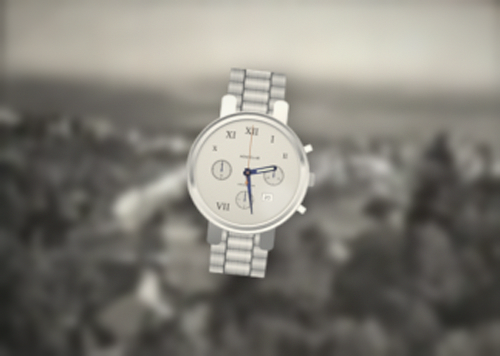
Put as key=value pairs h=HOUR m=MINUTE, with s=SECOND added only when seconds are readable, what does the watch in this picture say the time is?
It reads h=2 m=28
